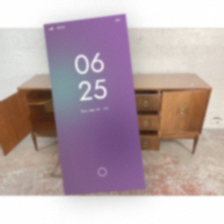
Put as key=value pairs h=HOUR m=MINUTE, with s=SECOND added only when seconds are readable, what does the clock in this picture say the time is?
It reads h=6 m=25
